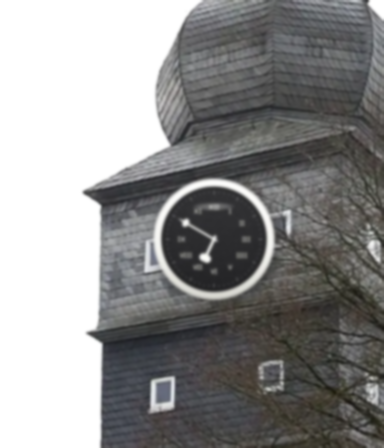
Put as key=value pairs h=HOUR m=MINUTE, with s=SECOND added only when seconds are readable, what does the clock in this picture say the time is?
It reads h=6 m=50
